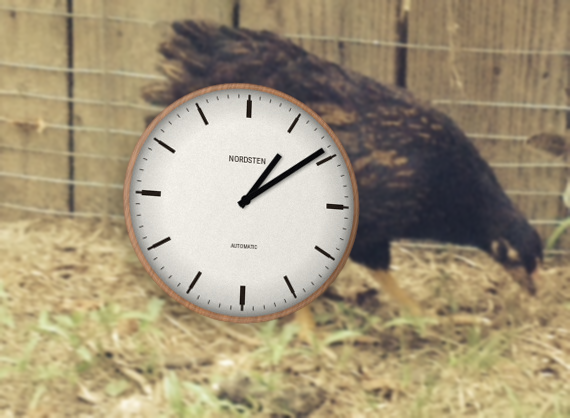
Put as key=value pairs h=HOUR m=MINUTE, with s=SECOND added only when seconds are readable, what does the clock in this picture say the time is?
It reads h=1 m=9
